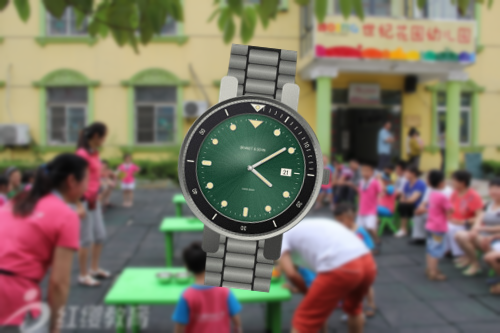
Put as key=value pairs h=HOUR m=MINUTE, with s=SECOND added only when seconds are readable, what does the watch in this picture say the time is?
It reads h=4 m=9
